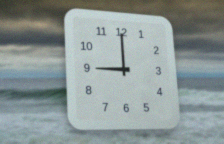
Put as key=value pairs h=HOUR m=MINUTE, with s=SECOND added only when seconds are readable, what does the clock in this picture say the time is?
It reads h=9 m=0
